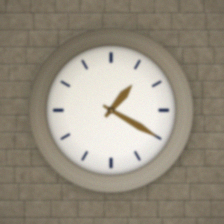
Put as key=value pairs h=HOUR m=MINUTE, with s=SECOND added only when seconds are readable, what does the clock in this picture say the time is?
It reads h=1 m=20
